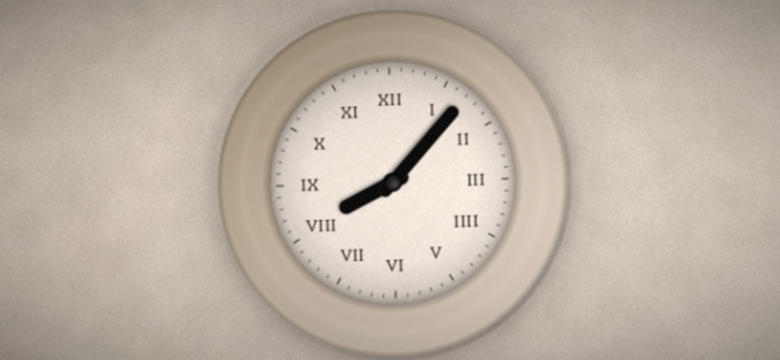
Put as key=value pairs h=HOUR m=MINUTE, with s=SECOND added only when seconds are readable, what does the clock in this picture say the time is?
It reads h=8 m=7
